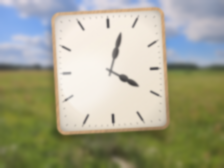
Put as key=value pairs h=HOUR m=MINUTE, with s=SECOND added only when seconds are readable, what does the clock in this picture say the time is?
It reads h=4 m=3
